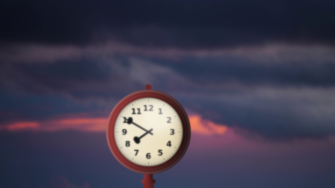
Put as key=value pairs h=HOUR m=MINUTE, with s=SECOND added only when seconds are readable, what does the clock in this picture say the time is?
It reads h=7 m=50
